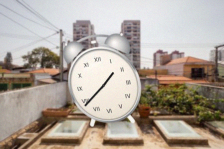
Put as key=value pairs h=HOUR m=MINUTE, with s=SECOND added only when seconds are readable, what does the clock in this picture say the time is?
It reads h=1 m=39
